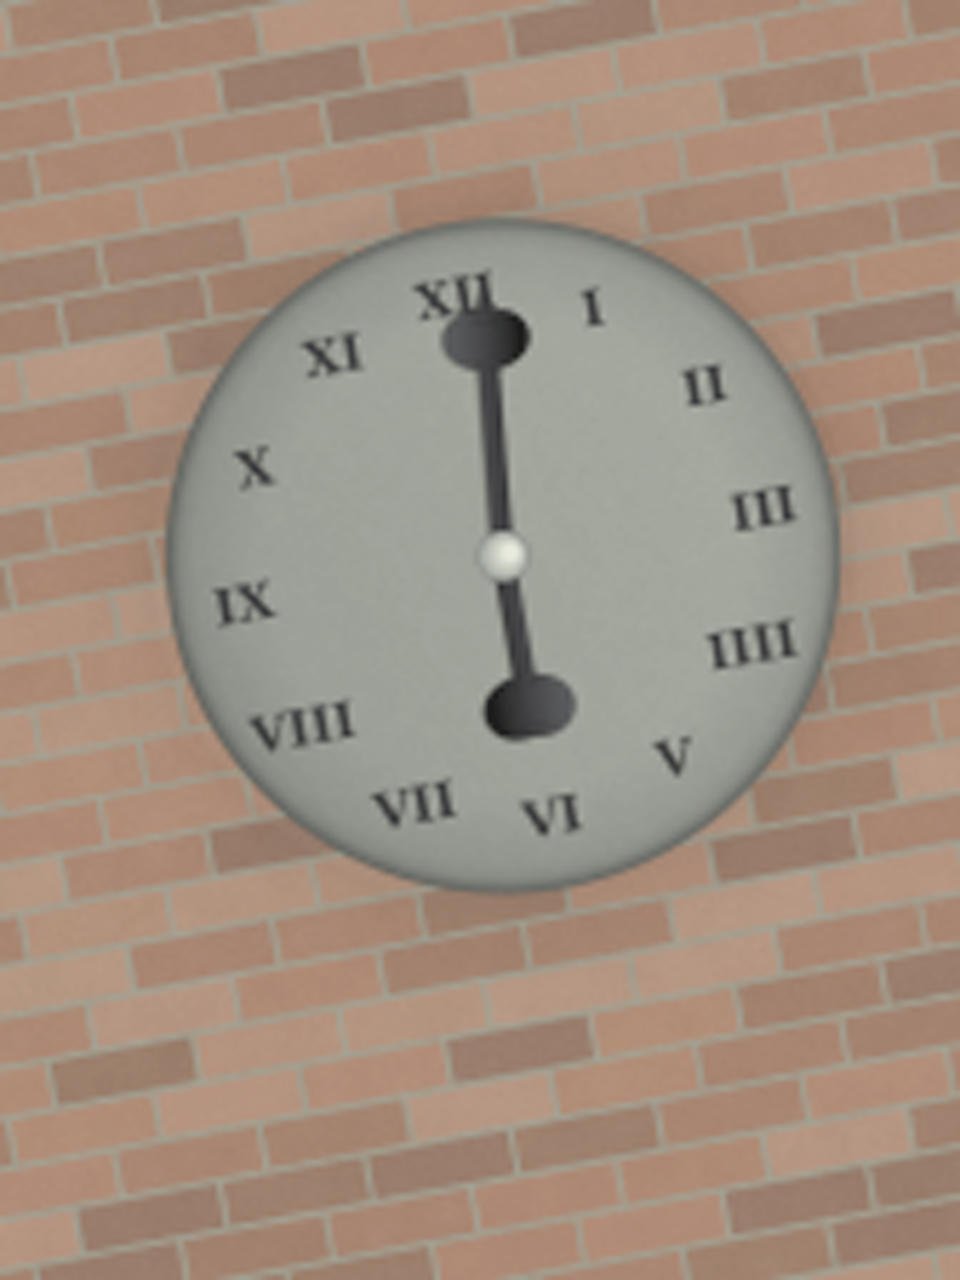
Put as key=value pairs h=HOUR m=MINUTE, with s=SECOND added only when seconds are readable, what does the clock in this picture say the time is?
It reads h=6 m=1
